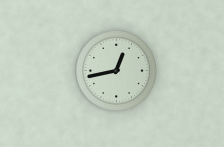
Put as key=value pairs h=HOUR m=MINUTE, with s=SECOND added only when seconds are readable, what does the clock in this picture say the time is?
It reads h=12 m=43
